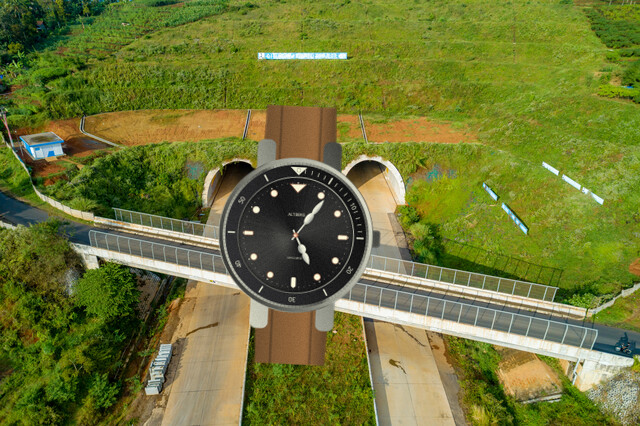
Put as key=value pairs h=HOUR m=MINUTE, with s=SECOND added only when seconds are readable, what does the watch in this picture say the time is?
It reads h=5 m=6
